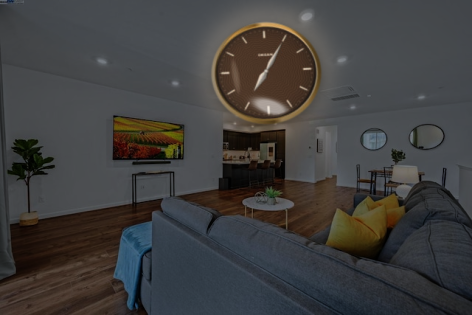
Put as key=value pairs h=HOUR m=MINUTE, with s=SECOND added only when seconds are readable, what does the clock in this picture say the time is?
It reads h=7 m=5
